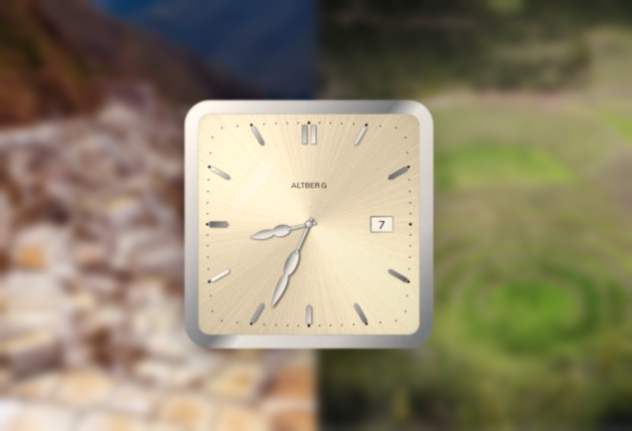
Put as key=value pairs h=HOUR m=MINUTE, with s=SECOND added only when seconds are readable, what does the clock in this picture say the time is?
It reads h=8 m=34
